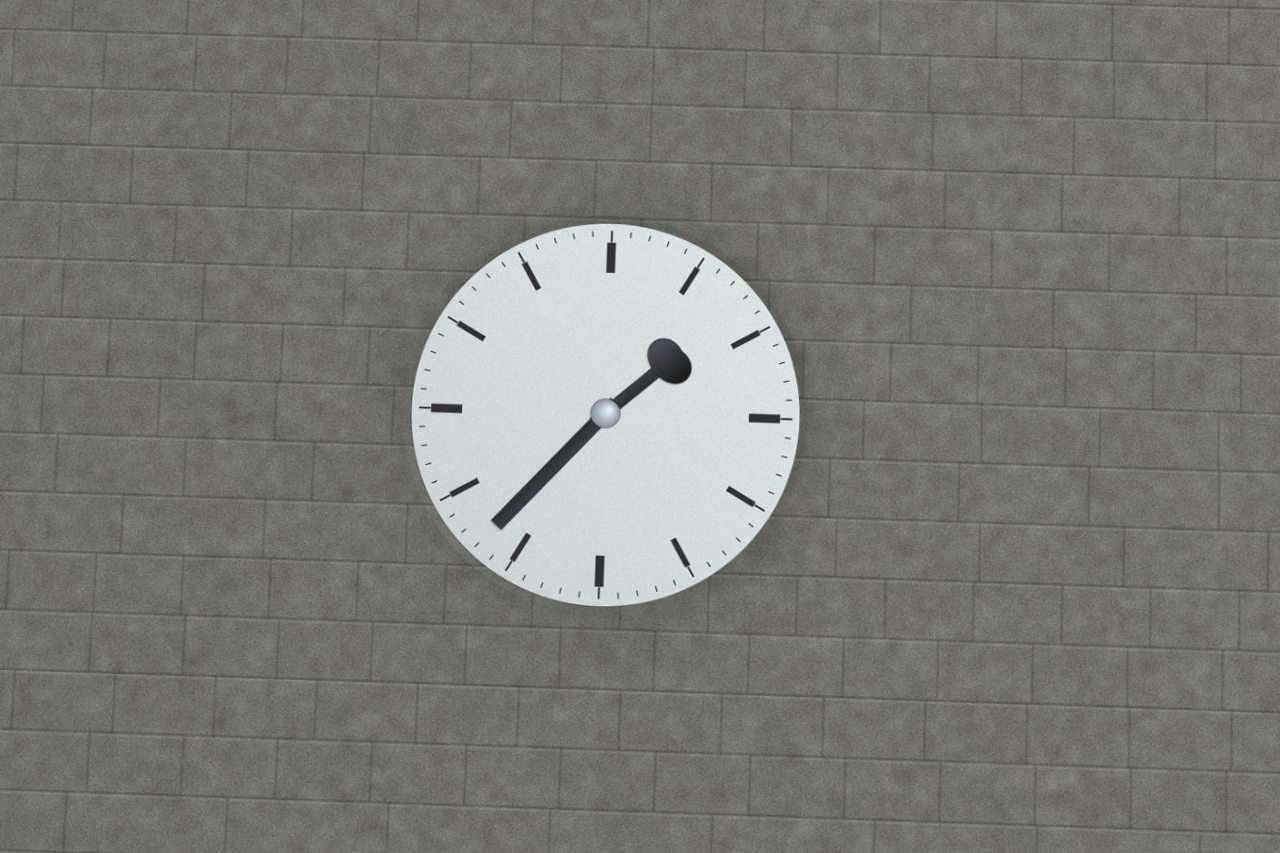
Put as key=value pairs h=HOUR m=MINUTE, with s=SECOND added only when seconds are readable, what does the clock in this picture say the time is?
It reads h=1 m=37
